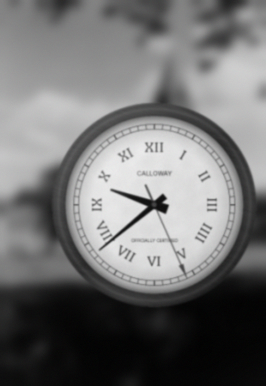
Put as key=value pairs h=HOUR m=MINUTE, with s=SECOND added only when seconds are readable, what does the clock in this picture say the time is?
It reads h=9 m=38 s=26
